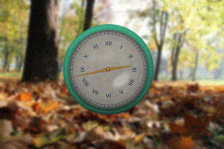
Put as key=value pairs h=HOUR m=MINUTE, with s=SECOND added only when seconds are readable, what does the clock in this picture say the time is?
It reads h=2 m=43
